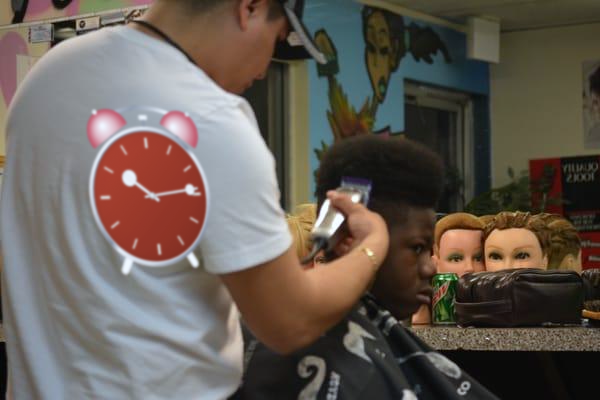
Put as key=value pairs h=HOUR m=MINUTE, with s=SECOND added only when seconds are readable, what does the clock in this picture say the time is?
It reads h=10 m=14
